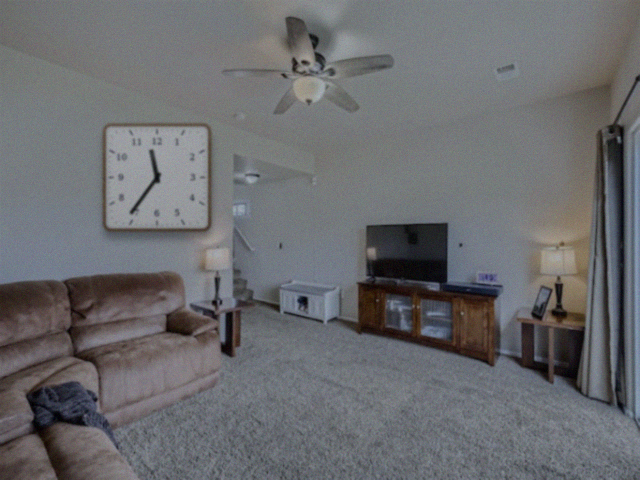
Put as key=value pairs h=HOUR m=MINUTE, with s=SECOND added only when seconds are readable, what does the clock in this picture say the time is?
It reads h=11 m=36
